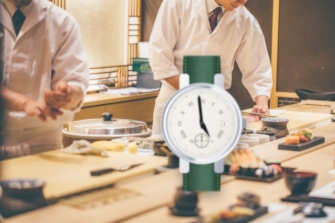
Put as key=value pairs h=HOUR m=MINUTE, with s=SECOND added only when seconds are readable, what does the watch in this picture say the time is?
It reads h=4 m=59
